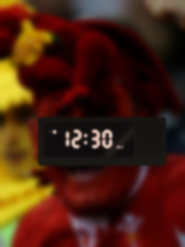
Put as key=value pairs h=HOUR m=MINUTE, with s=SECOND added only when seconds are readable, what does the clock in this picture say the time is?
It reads h=12 m=30
